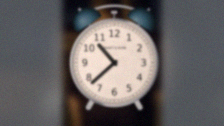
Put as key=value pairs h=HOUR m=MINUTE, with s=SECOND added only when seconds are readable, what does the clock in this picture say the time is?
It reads h=10 m=38
